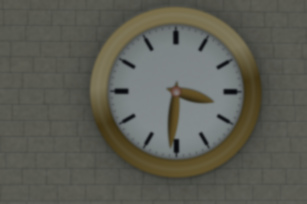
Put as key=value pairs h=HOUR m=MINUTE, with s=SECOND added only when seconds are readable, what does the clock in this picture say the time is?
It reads h=3 m=31
